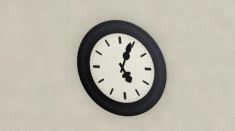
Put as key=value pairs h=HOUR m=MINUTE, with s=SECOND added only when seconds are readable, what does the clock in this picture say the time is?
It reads h=5 m=4
